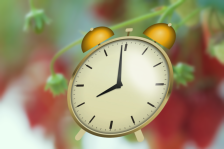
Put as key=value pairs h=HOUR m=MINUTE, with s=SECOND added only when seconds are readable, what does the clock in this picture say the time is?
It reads h=7 m=59
